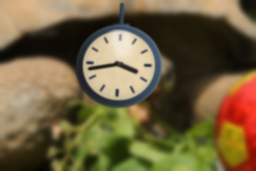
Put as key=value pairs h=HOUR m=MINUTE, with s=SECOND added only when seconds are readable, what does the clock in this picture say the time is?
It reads h=3 m=43
